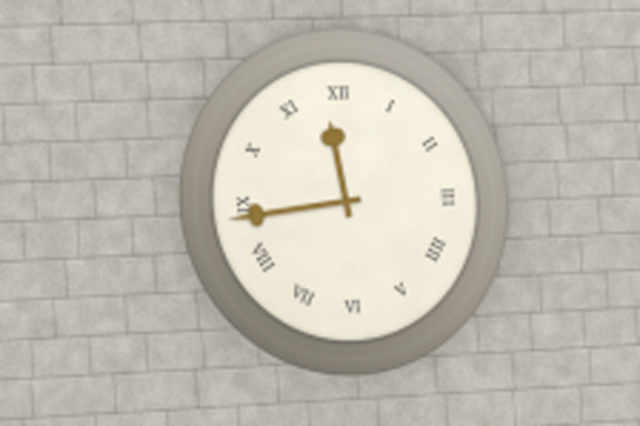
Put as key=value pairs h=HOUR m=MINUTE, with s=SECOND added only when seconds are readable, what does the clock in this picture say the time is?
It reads h=11 m=44
